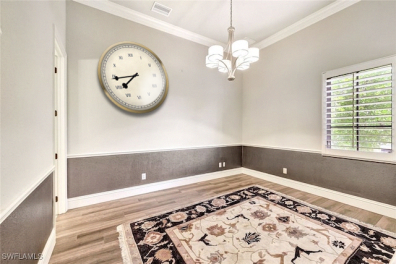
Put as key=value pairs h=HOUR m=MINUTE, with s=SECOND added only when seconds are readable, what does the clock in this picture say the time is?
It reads h=7 m=44
